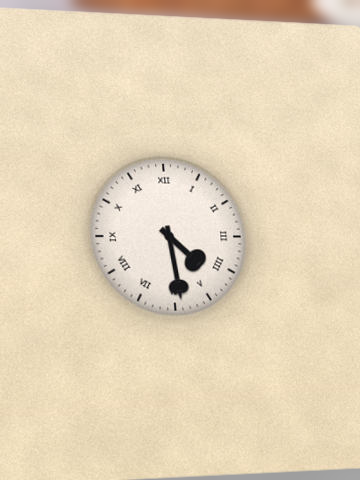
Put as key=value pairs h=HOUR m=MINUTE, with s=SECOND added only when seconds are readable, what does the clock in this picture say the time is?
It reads h=4 m=29
